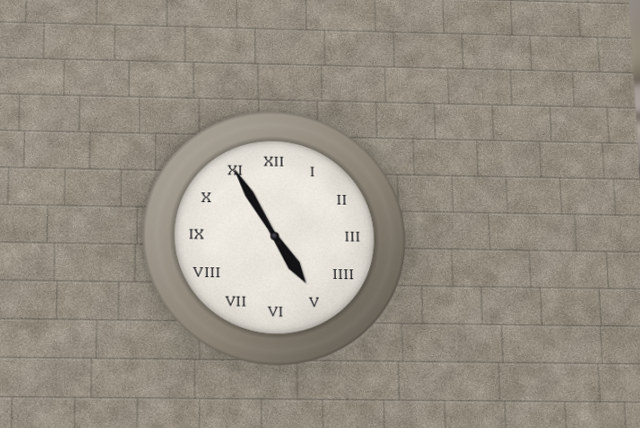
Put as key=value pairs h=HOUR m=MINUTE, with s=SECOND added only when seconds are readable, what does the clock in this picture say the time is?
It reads h=4 m=55
